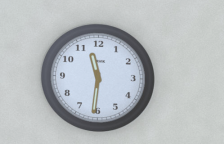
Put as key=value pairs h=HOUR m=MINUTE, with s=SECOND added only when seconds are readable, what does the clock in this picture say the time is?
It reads h=11 m=31
